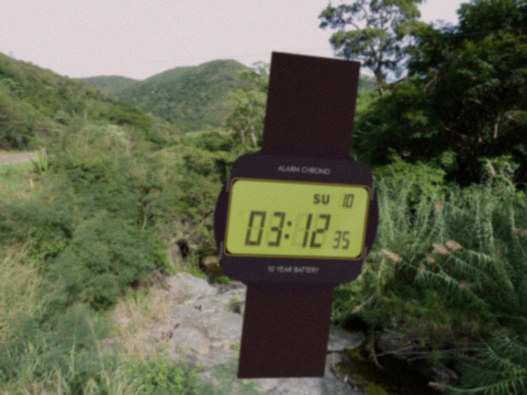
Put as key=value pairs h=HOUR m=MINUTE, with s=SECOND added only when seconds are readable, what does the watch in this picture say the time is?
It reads h=3 m=12 s=35
